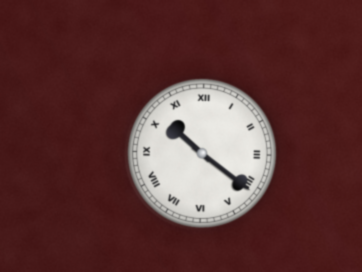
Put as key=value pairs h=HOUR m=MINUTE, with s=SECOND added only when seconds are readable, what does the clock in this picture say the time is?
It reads h=10 m=21
